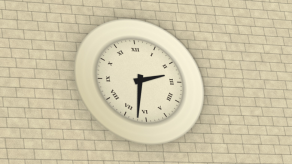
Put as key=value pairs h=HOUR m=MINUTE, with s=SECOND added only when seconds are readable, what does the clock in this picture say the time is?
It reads h=2 m=32
